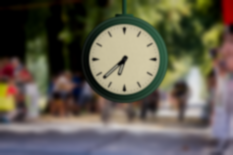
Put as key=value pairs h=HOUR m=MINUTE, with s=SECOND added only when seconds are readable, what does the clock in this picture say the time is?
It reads h=6 m=38
